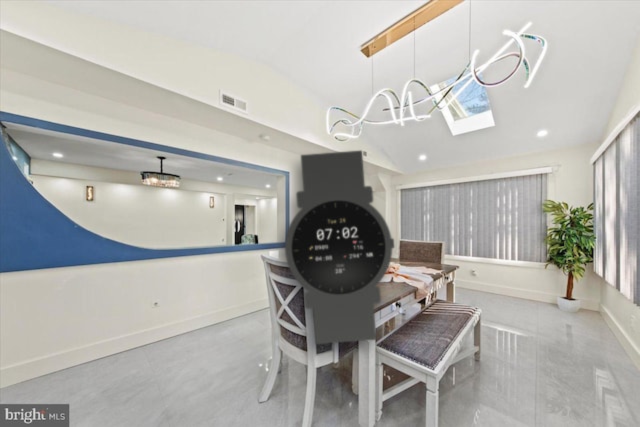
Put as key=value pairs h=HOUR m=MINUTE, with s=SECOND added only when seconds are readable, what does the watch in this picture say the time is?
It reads h=7 m=2
